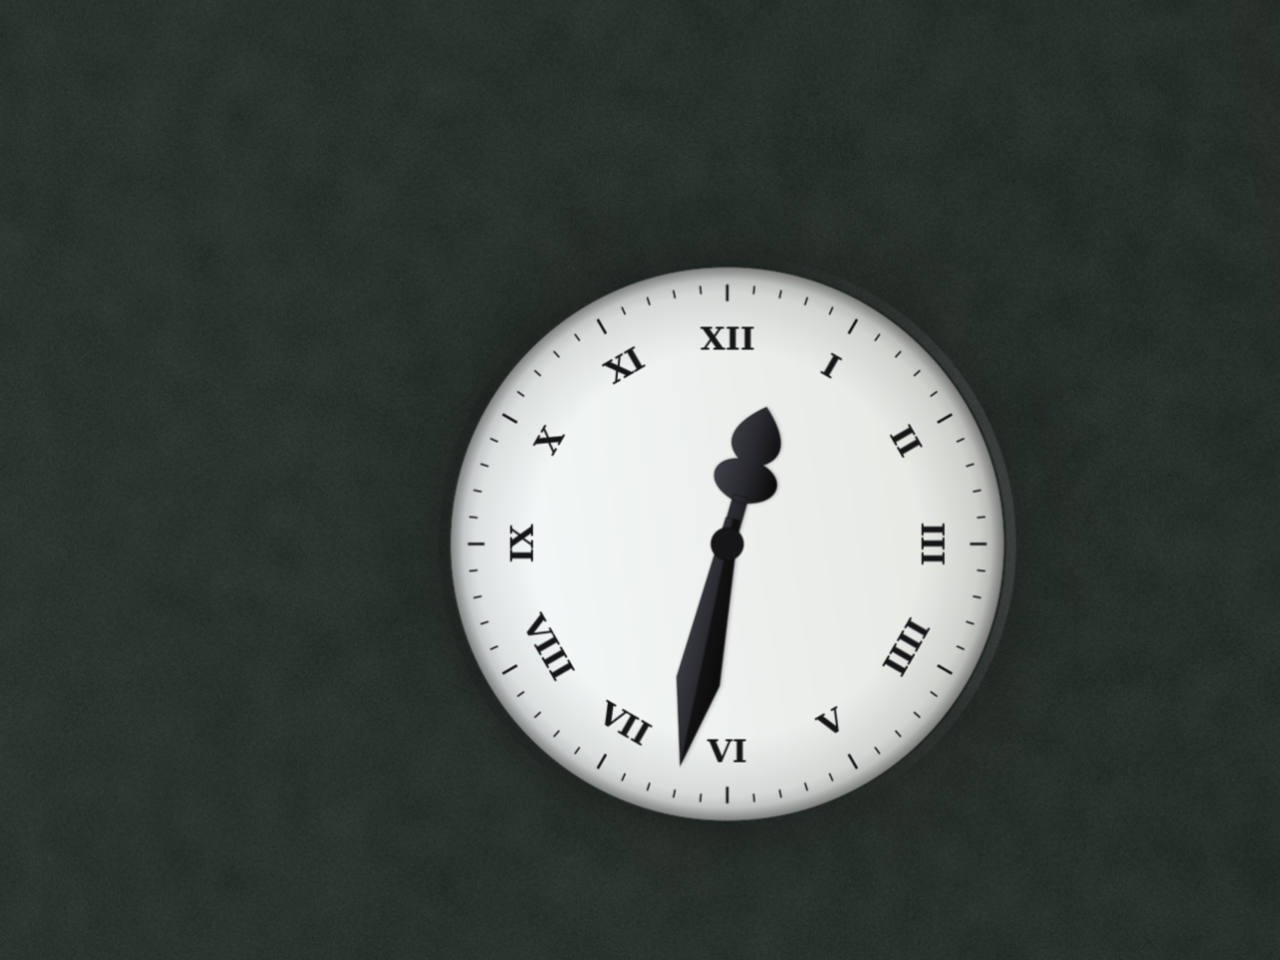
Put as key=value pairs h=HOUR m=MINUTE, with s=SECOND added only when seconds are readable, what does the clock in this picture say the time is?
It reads h=12 m=32
